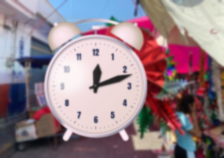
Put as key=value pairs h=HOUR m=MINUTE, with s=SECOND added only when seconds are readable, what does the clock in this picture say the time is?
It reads h=12 m=12
